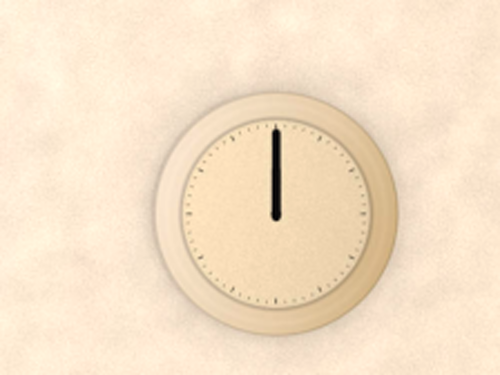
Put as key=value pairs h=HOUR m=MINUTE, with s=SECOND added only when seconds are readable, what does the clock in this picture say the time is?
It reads h=12 m=0
